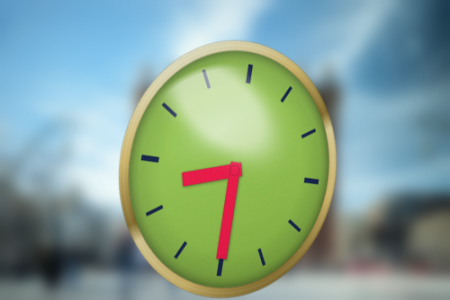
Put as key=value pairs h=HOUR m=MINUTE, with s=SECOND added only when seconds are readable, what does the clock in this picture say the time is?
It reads h=8 m=30
